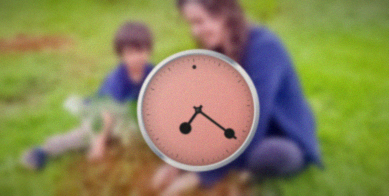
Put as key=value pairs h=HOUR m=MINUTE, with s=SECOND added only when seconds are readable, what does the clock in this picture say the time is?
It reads h=7 m=22
